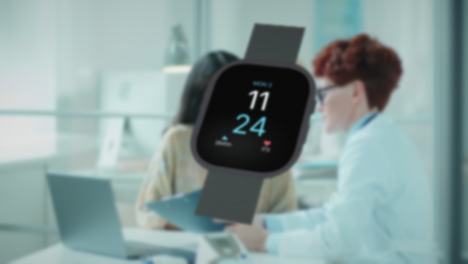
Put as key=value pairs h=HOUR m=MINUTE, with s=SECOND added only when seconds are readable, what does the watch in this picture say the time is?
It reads h=11 m=24
